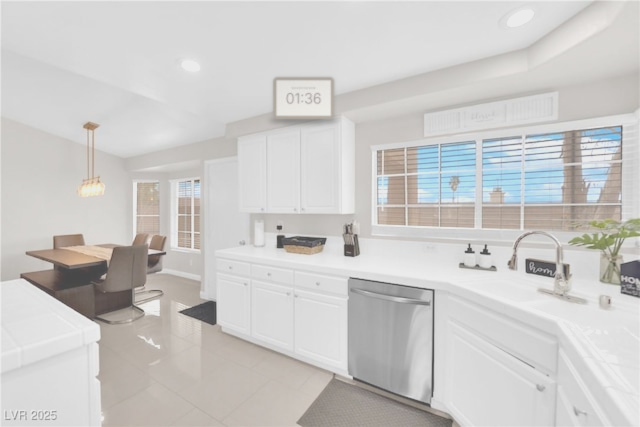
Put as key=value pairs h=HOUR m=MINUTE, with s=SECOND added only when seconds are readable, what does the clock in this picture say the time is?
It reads h=1 m=36
